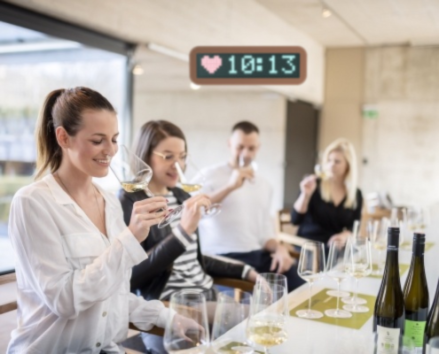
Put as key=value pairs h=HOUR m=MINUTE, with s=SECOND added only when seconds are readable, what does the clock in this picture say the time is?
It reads h=10 m=13
